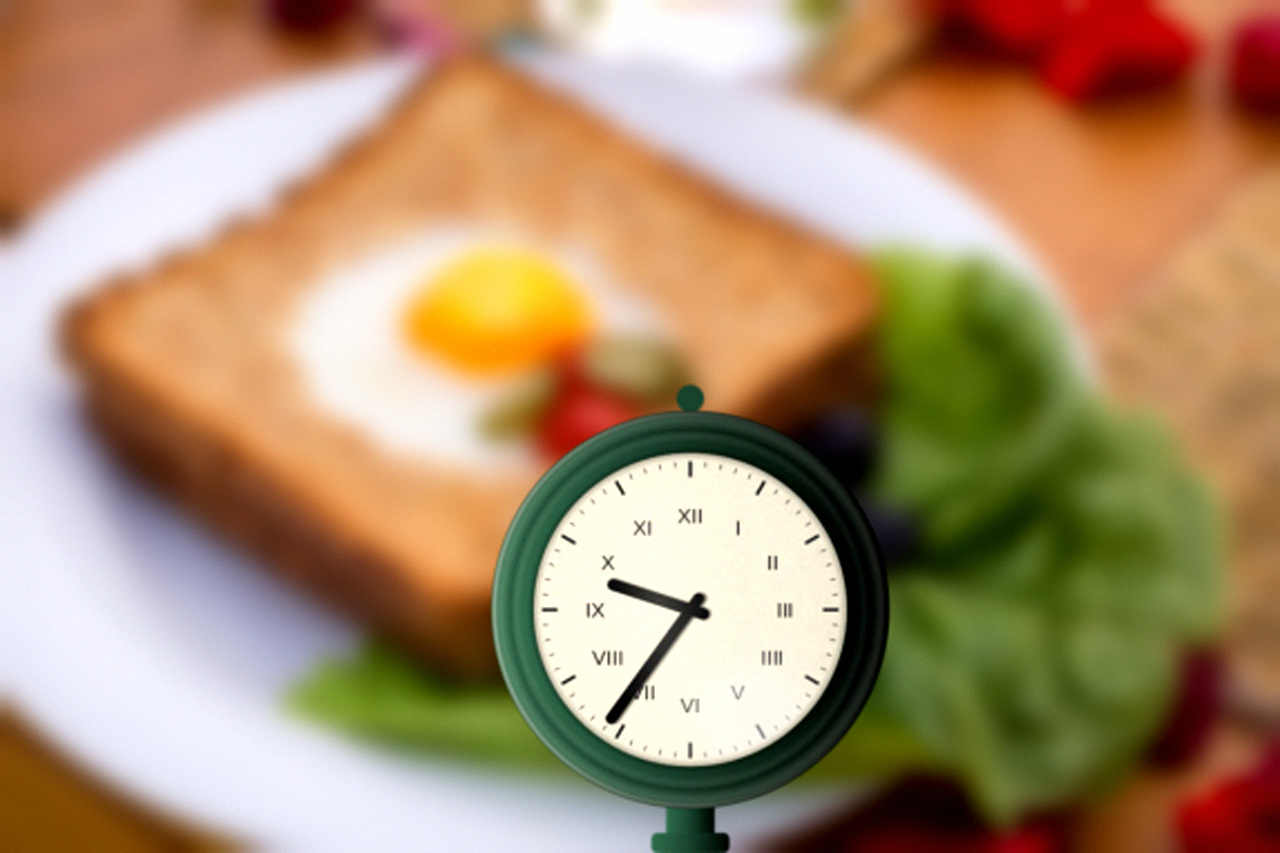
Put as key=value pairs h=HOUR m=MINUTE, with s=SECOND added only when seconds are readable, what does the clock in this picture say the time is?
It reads h=9 m=36
